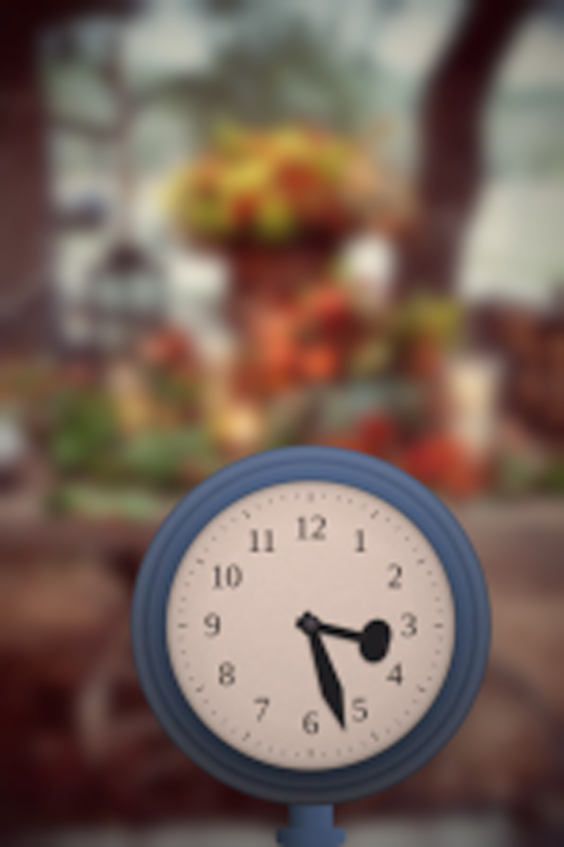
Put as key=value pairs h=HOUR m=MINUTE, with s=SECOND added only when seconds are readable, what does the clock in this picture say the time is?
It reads h=3 m=27
